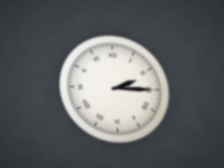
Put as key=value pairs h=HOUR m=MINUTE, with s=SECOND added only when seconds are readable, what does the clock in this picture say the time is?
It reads h=2 m=15
